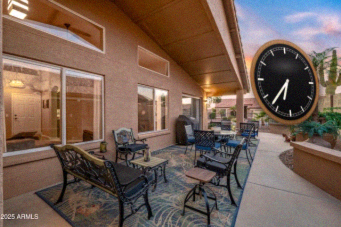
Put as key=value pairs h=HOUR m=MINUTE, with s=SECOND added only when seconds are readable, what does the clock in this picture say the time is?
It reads h=6 m=37
